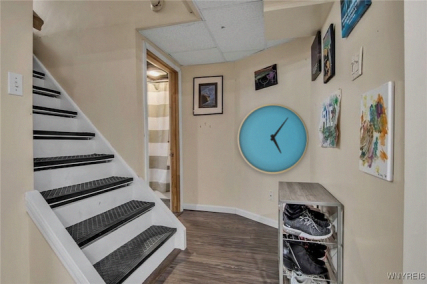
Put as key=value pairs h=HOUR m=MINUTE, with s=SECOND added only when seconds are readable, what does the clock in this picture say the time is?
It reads h=5 m=6
